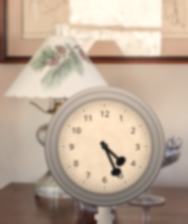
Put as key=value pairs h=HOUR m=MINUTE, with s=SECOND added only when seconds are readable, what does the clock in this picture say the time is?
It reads h=4 m=26
